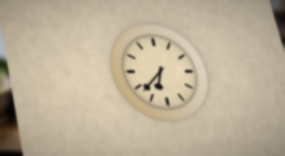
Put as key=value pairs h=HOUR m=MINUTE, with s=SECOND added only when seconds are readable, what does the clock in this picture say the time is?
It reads h=6 m=38
